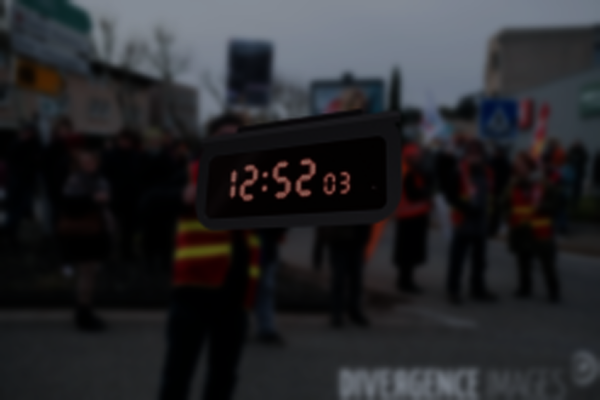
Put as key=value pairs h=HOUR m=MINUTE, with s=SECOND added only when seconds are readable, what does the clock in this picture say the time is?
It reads h=12 m=52 s=3
